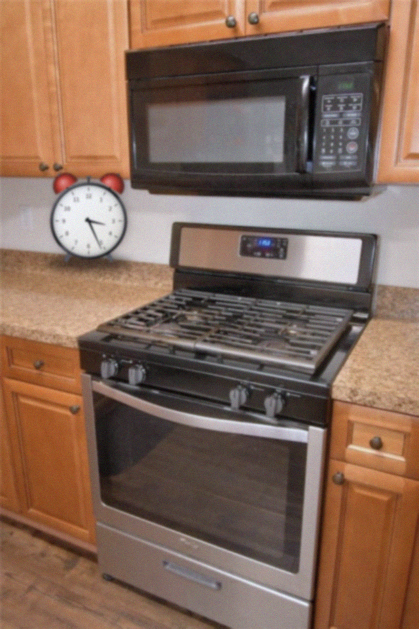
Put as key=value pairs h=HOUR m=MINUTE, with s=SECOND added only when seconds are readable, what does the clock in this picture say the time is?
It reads h=3 m=26
